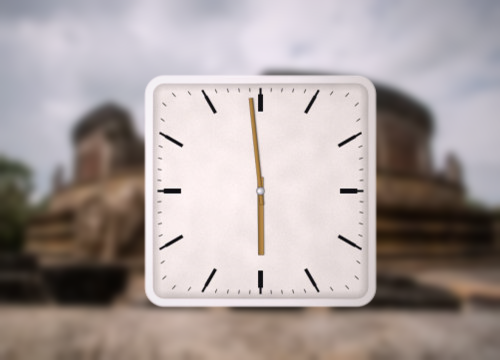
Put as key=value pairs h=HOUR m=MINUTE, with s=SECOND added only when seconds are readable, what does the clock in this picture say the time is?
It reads h=5 m=59
